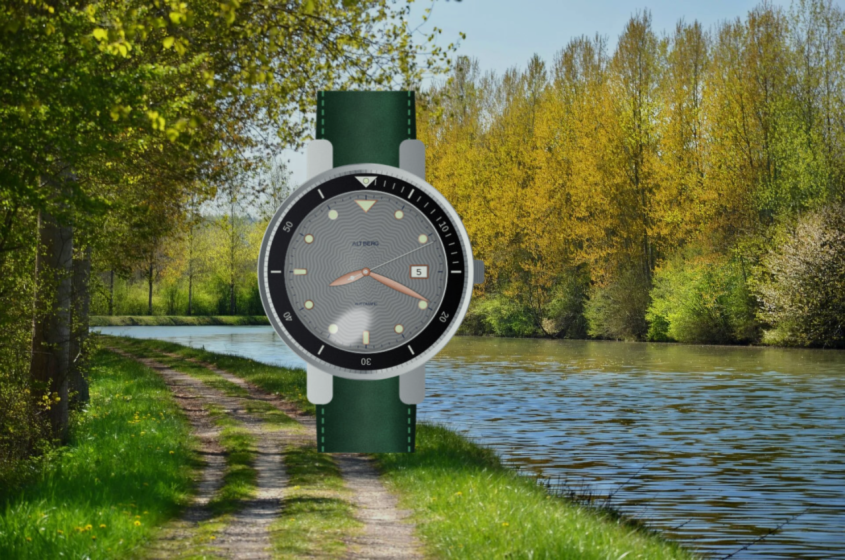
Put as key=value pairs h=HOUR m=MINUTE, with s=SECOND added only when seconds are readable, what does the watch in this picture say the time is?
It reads h=8 m=19 s=11
